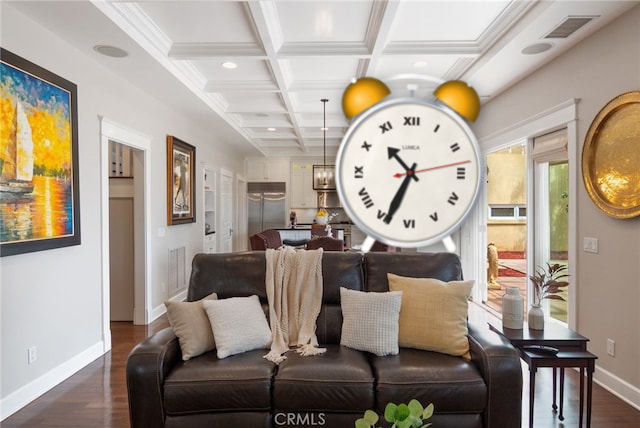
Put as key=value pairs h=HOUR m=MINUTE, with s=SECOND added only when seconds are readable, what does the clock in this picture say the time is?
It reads h=10 m=34 s=13
